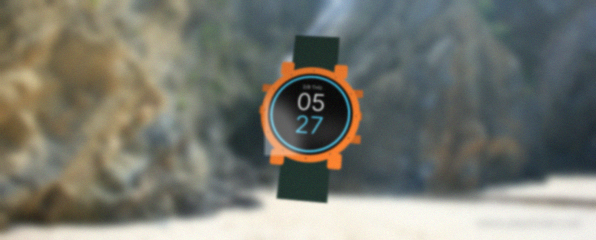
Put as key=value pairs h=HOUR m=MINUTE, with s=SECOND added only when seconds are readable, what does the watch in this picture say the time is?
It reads h=5 m=27
